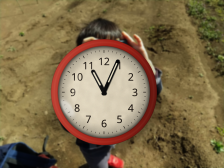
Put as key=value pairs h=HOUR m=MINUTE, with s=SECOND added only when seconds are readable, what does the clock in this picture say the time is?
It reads h=11 m=4
